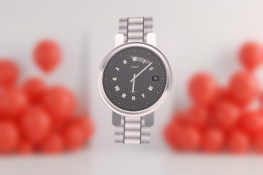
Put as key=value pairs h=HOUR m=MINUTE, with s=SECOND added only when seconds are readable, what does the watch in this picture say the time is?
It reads h=6 m=8
